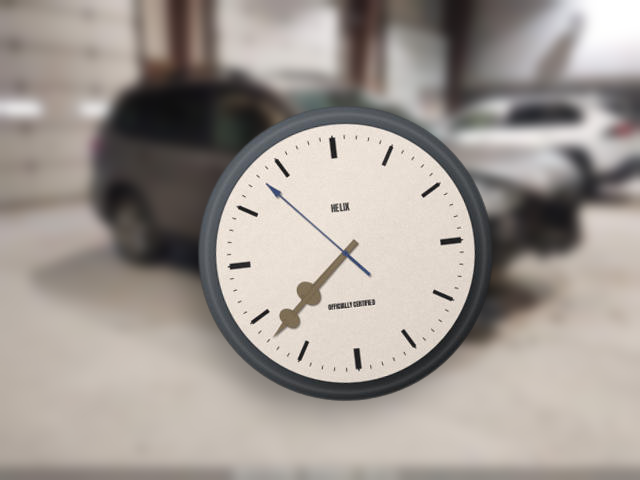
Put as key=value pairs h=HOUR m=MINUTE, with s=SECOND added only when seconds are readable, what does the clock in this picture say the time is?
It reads h=7 m=37 s=53
